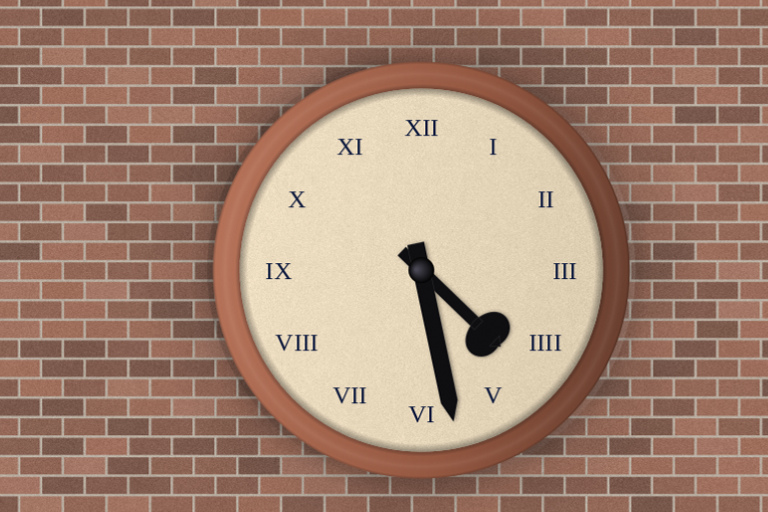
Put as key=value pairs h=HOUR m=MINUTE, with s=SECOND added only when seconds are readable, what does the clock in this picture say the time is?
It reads h=4 m=28
